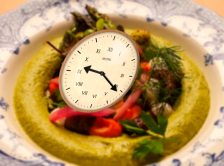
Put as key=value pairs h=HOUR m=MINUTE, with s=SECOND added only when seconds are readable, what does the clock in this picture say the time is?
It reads h=9 m=21
